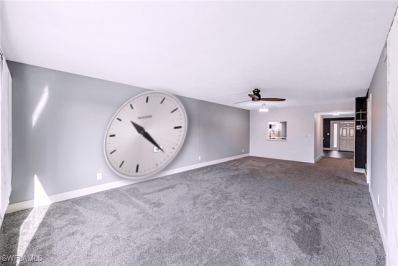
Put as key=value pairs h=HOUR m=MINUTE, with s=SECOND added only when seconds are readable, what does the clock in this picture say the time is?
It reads h=10 m=22
